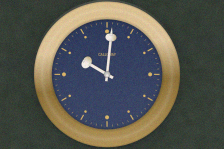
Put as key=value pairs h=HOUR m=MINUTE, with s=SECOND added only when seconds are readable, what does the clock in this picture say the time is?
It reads h=10 m=1
